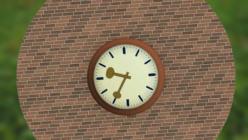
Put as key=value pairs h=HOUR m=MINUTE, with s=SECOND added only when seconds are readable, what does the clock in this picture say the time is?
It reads h=9 m=35
